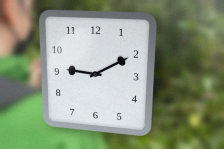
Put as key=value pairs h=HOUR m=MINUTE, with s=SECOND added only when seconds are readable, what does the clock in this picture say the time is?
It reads h=9 m=10
